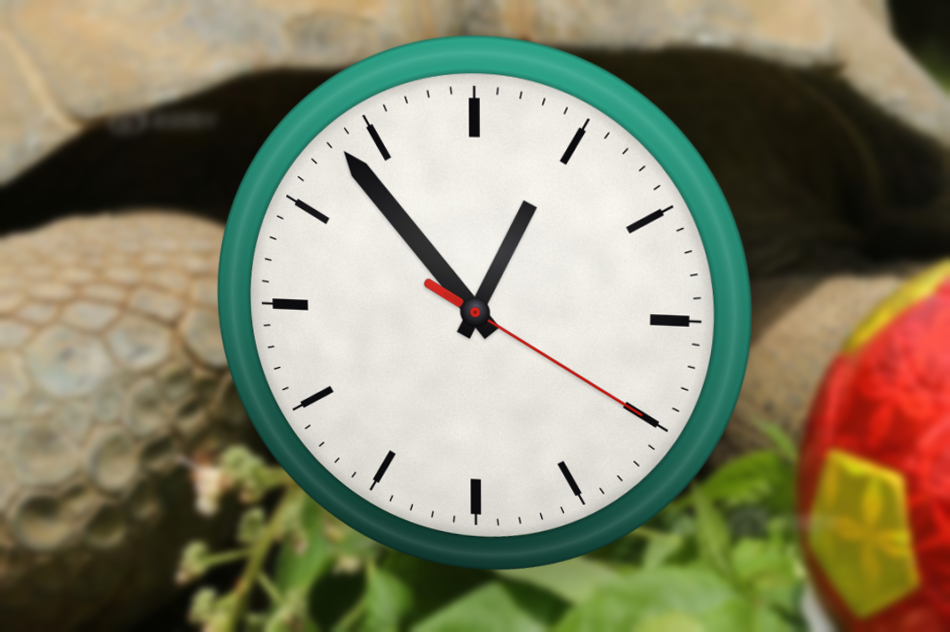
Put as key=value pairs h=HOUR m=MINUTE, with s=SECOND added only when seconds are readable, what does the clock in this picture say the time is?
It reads h=12 m=53 s=20
